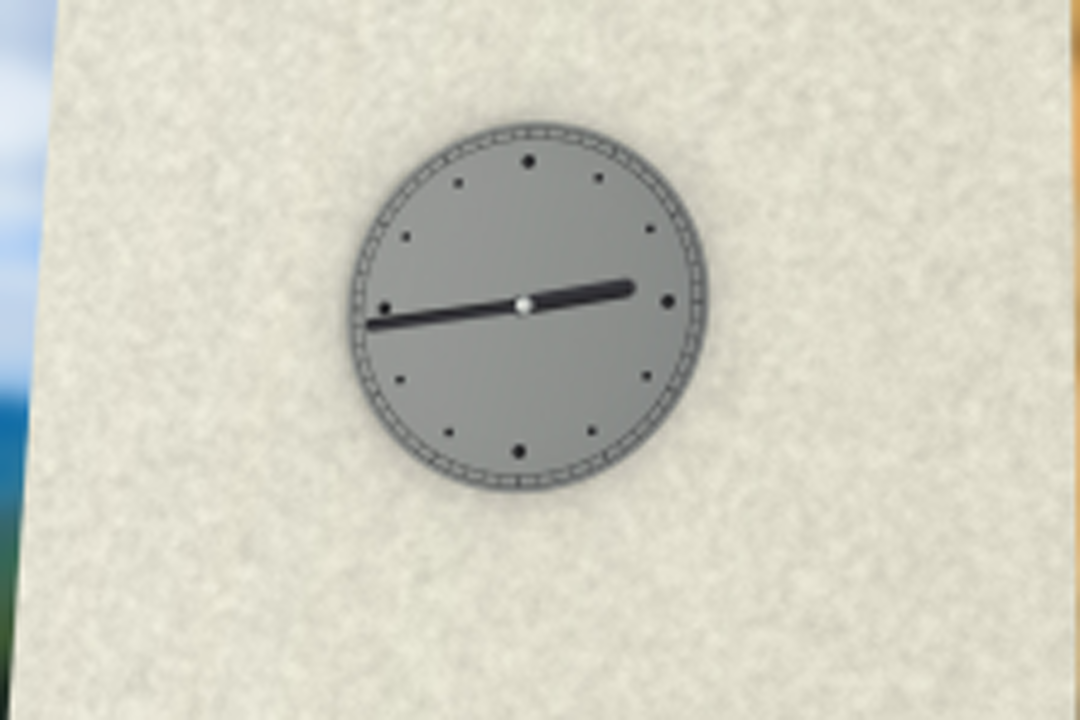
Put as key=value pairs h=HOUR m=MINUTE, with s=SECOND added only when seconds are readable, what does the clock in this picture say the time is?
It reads h=2 m=44
